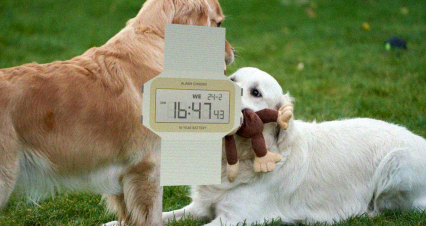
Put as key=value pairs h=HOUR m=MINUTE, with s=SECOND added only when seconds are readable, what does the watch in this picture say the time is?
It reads h=16 m=47 s=43
